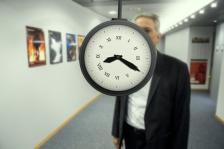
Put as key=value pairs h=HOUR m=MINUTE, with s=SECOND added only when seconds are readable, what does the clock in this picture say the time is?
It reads h=8 m=20
